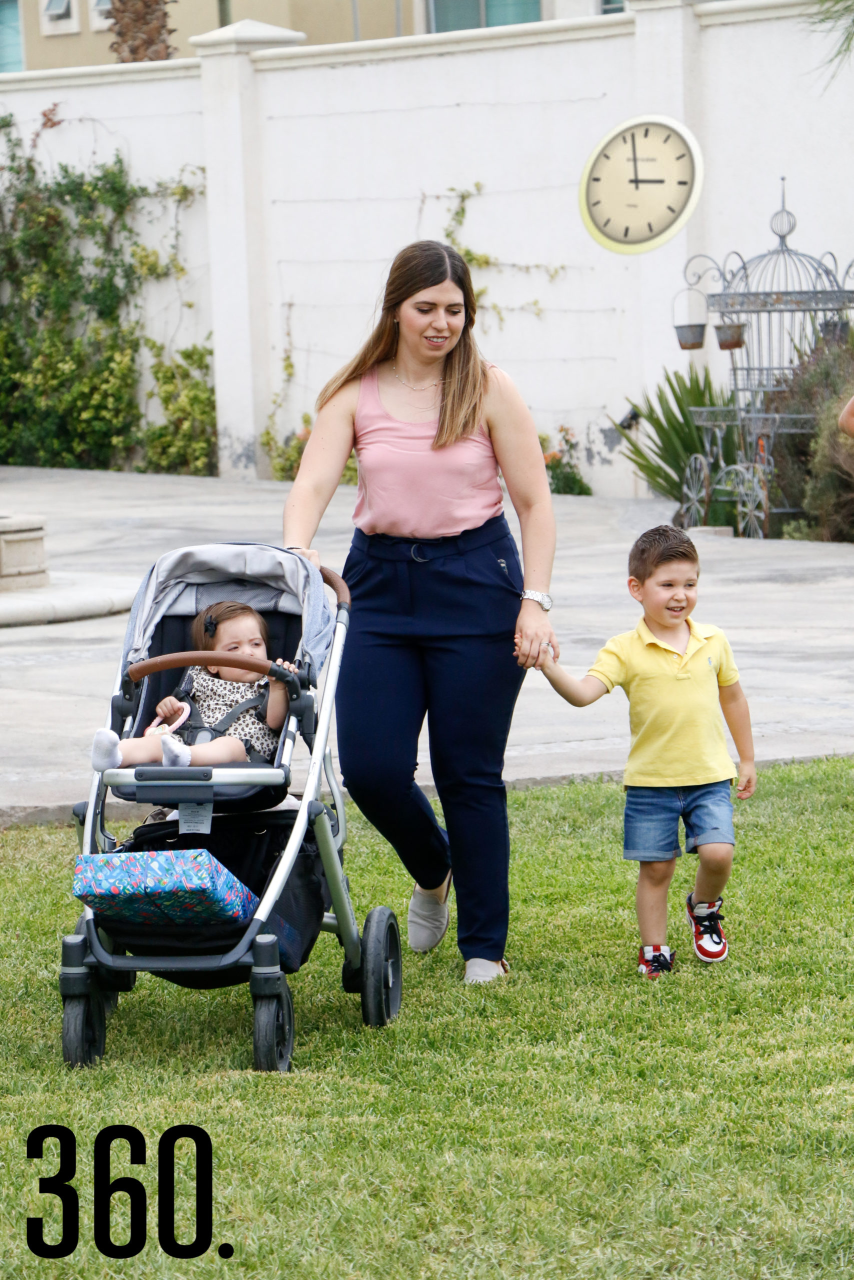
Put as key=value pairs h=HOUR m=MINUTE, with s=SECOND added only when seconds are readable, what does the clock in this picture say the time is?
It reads h=2 m=57
